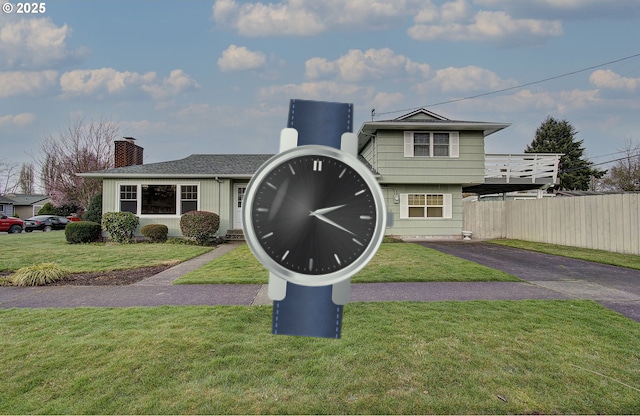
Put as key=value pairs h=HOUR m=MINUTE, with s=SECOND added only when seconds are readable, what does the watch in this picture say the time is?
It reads h=2 m=19
